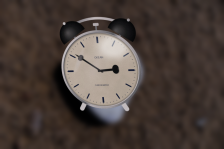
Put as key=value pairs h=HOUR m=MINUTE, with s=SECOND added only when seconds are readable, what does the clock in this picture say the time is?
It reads h=2 m=51
